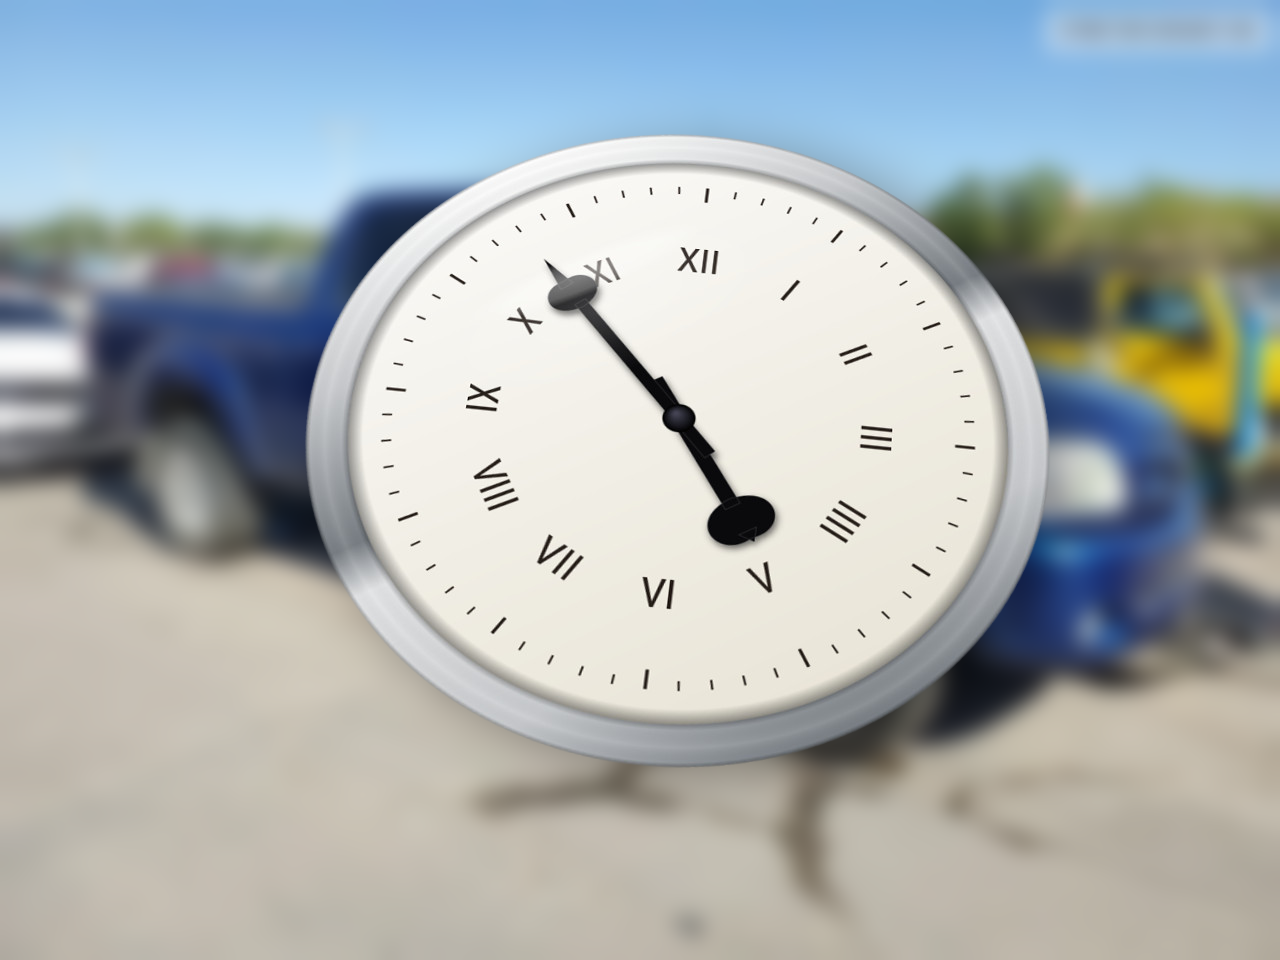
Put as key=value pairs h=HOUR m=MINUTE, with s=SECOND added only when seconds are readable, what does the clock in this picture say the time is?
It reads h=4 m=53
